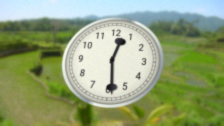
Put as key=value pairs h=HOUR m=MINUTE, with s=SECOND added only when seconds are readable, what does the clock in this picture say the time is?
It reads h=12 m=29
